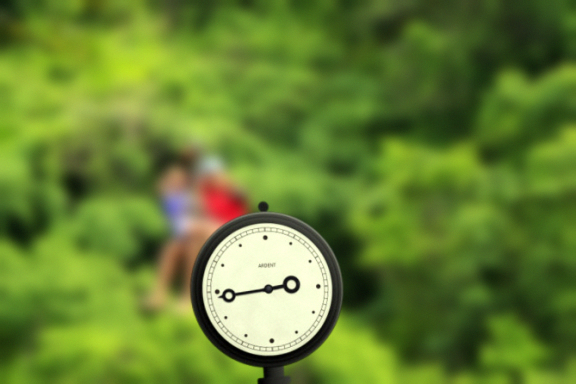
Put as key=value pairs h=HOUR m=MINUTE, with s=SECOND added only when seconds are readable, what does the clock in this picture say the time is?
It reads h=2 m=44
